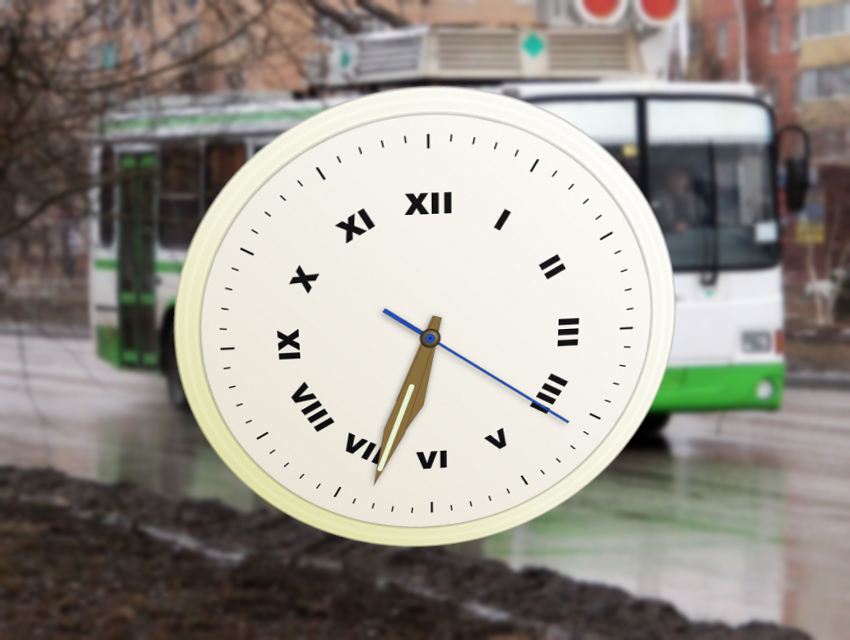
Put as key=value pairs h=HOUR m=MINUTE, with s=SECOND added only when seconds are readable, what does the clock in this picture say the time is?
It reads h=6 m=33 s=21
